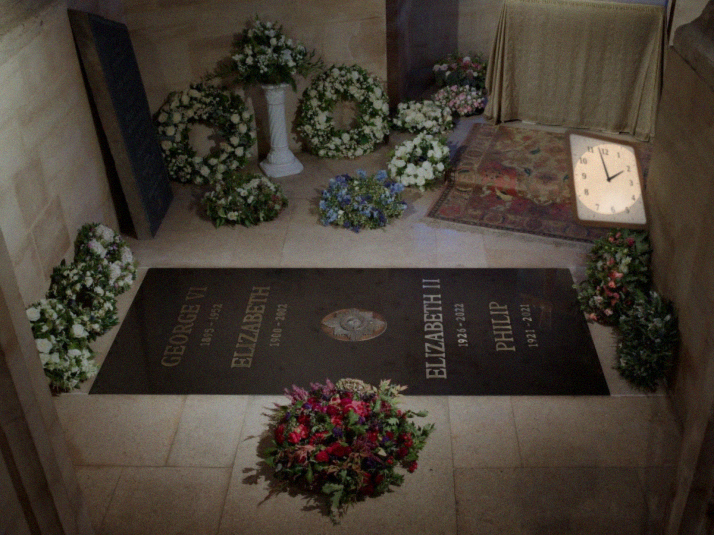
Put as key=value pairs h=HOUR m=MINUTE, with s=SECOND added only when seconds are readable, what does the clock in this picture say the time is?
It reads h=1 m=58
